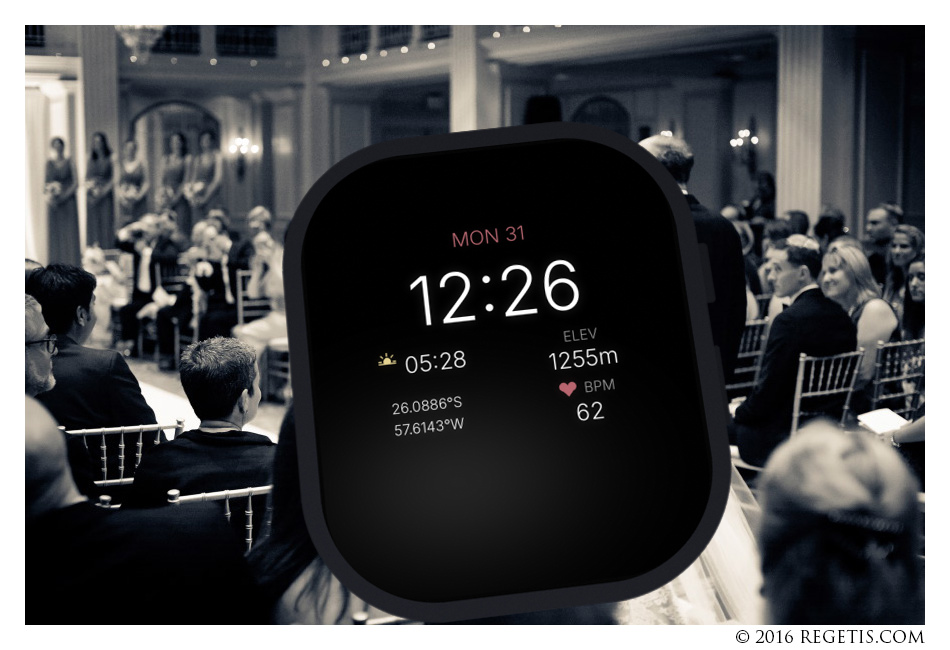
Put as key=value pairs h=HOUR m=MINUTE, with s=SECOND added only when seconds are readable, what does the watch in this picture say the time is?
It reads h=12 m=26
